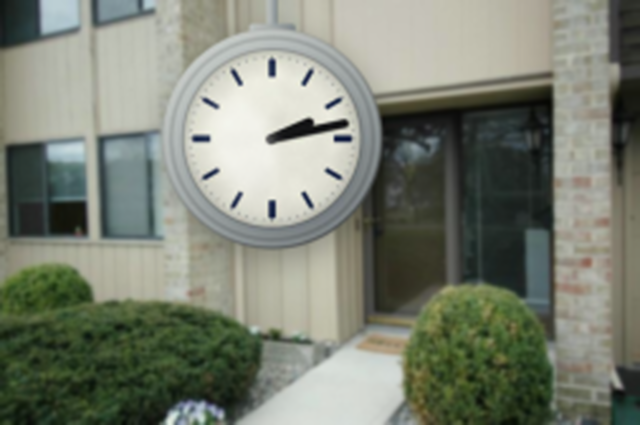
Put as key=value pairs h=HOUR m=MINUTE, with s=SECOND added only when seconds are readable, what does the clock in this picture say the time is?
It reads h=2 m=13
